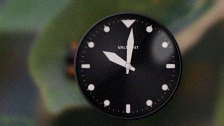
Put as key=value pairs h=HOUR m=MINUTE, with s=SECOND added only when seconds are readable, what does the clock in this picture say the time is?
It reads h=10 m=1
